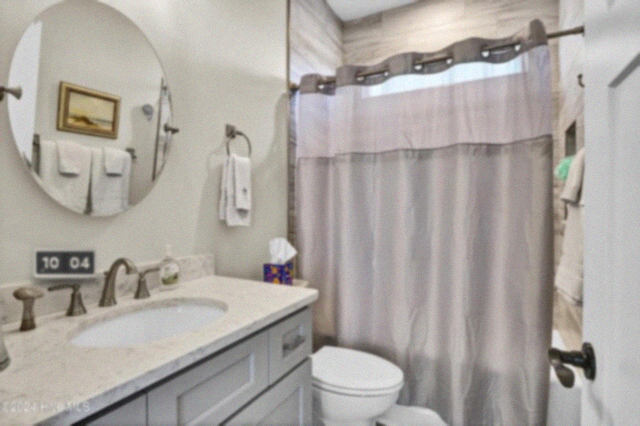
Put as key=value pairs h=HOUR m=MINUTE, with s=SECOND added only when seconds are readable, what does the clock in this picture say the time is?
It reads h=10 m=4
